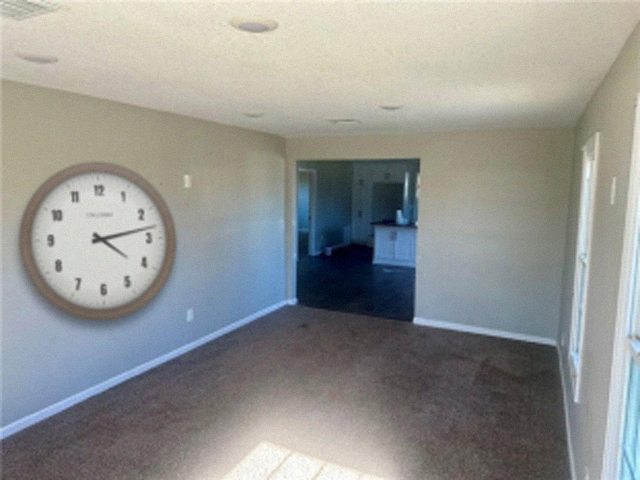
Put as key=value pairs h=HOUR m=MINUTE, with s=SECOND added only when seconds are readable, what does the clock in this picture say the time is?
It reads h=4 m=13
